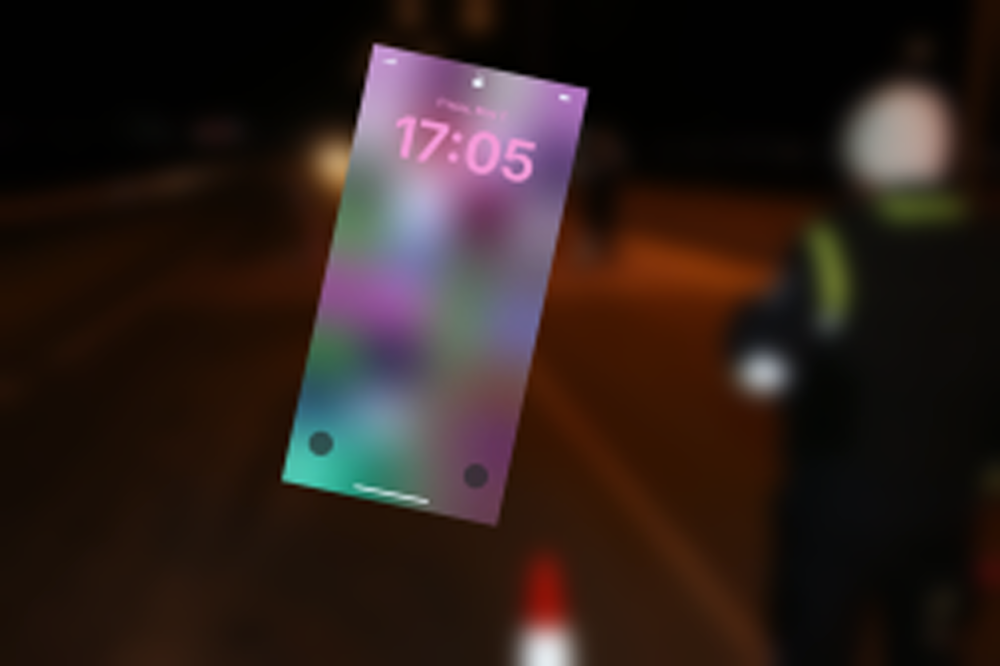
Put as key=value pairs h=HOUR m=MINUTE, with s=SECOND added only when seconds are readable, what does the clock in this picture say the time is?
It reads h=17 m=5
